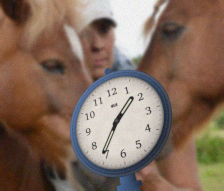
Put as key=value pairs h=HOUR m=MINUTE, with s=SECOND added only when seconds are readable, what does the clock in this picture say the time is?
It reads h=1 m=36
